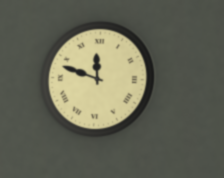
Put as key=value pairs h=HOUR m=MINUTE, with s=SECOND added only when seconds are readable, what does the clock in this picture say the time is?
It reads h=11 m=48
